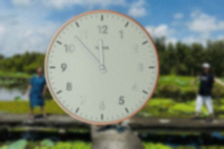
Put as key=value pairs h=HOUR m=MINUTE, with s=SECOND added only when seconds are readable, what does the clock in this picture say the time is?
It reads h=11 m=53
